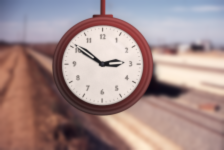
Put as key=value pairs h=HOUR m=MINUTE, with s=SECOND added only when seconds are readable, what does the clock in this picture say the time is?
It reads h=2 m=51
